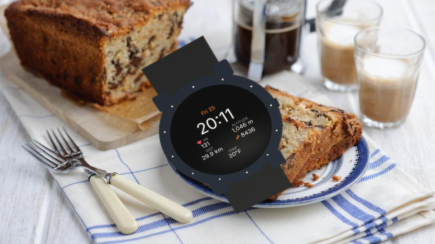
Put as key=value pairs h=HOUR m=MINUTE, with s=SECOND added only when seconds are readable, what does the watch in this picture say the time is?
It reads h=20 m=11
